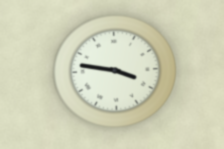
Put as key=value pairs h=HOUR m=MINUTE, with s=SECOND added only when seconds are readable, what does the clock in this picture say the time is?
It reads h=3 m=47
